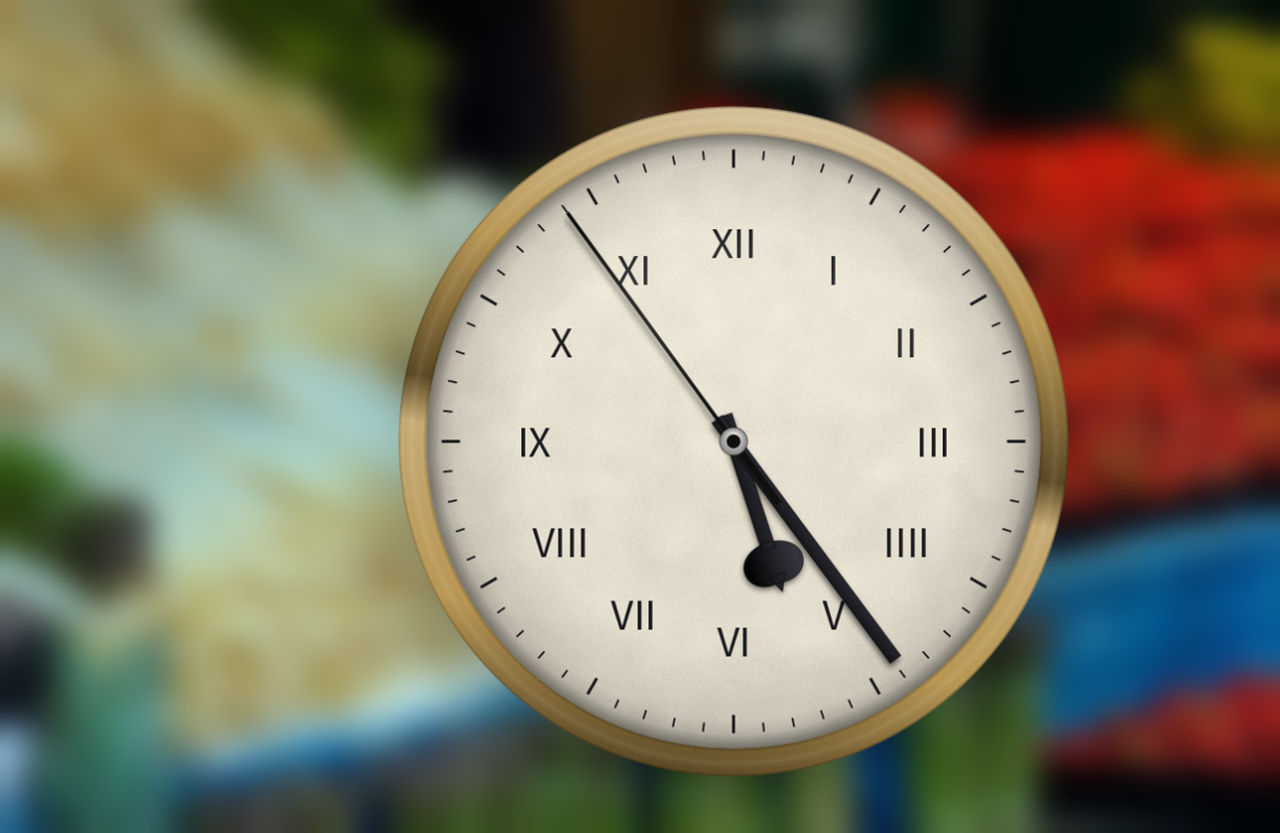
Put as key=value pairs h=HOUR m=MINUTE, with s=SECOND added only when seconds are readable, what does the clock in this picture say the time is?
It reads h=5 m=23 s=54
